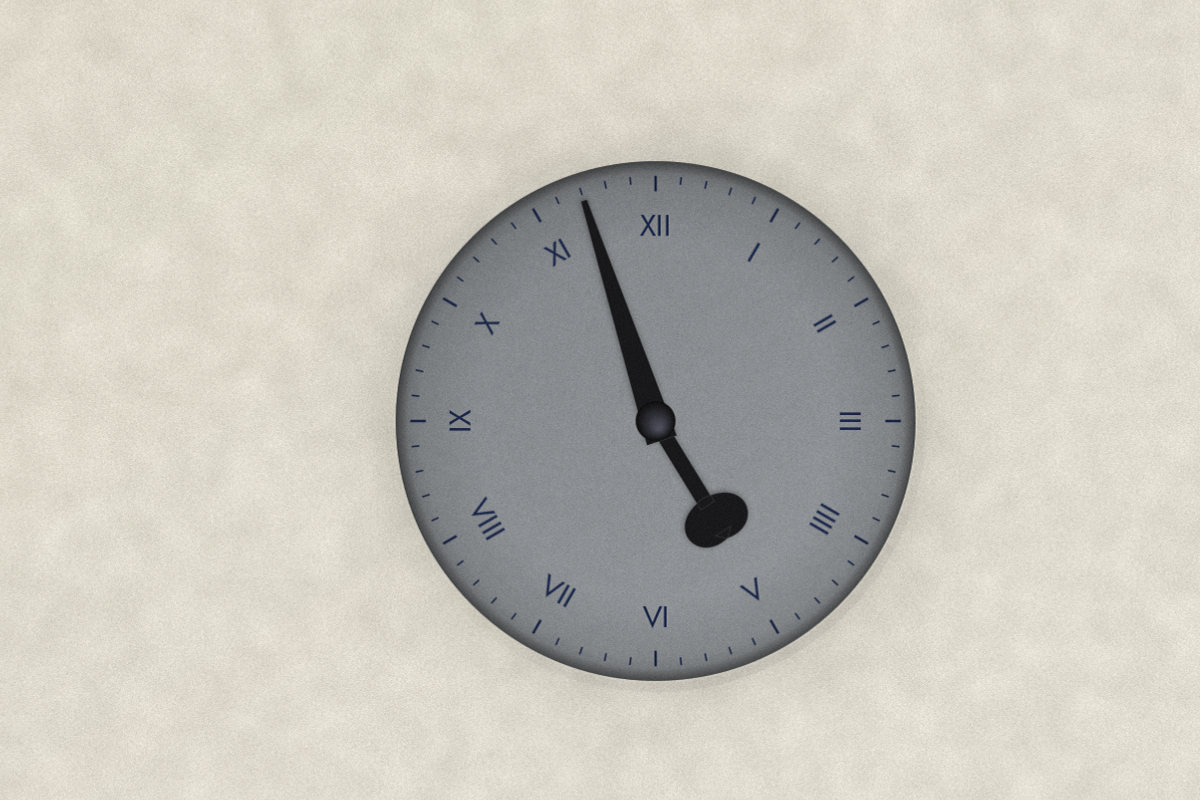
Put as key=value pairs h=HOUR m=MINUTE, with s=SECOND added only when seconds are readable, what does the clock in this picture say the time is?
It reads h=4 m=57
